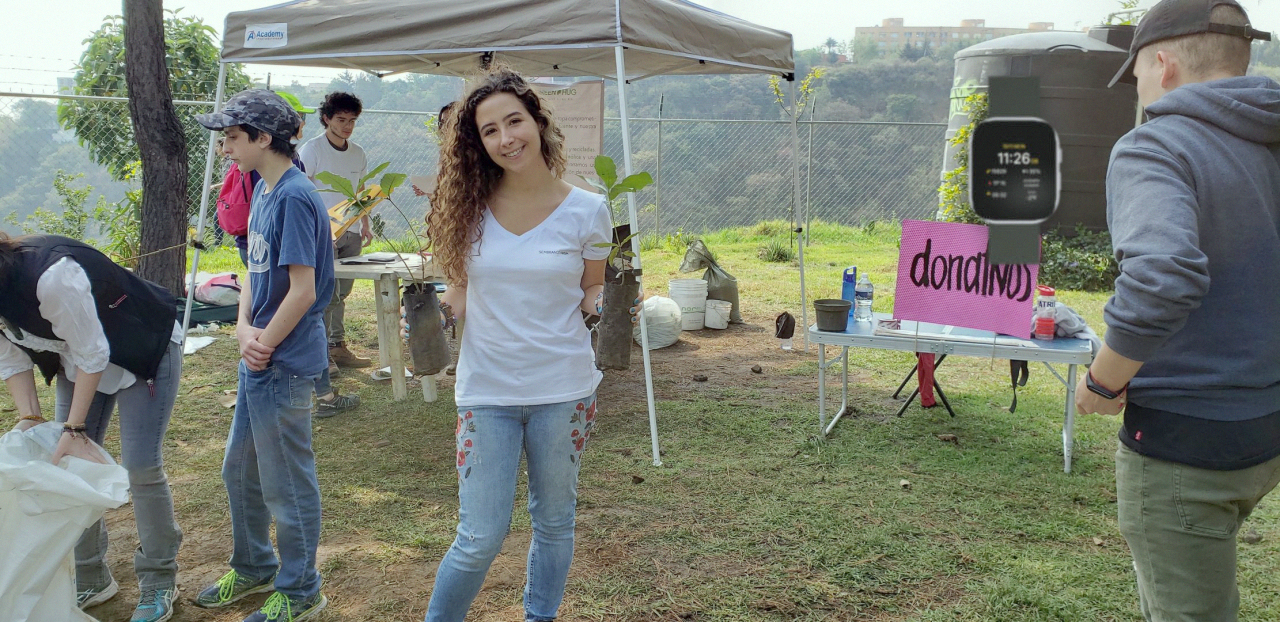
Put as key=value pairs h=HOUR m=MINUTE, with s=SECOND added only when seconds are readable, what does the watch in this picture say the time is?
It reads h=11 m=26
